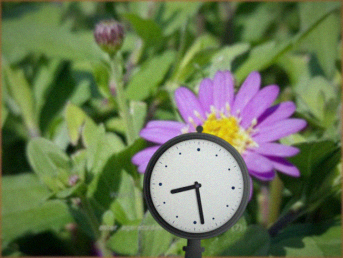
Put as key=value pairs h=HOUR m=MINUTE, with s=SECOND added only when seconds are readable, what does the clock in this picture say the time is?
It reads h=8 m=28
